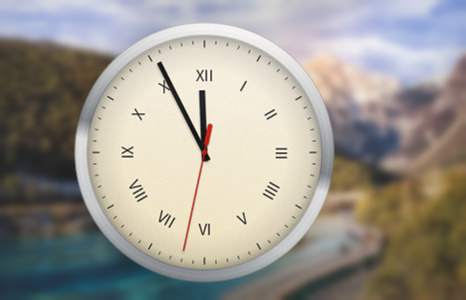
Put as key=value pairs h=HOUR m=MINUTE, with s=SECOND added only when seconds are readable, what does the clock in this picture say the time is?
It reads h=11 m=55 s=32
